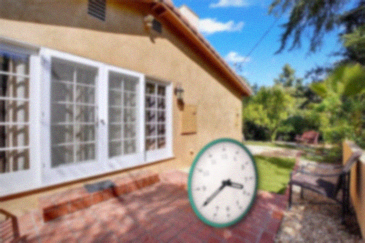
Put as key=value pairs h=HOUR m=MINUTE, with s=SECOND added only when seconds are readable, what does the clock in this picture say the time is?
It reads h=3 m=40
